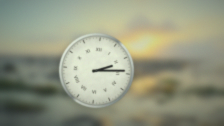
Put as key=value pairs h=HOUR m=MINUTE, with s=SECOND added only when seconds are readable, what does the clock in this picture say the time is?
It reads h=2 m=14
